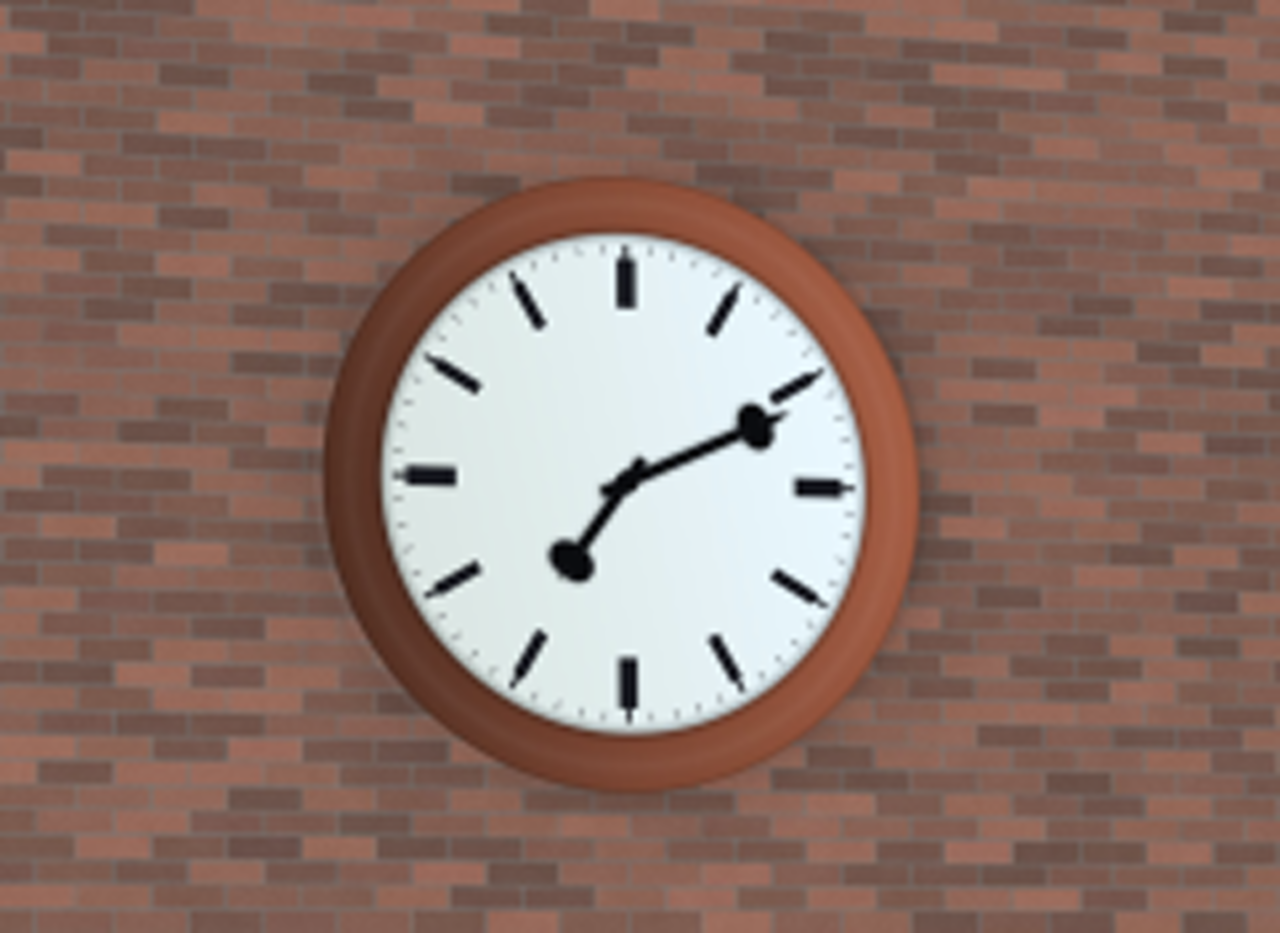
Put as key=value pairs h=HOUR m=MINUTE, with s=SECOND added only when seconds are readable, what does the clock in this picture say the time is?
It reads h=7 m=11
